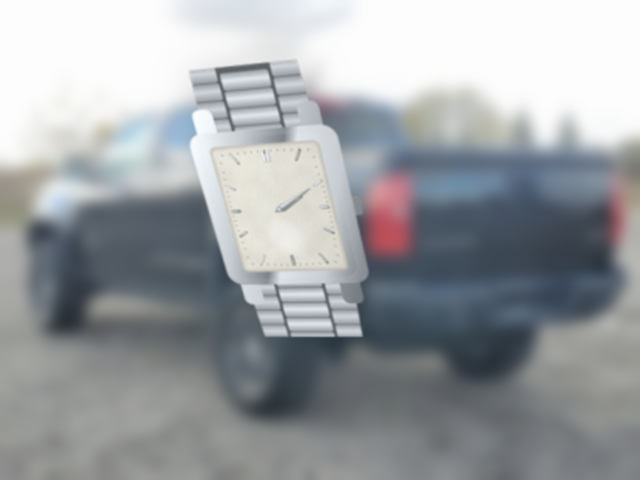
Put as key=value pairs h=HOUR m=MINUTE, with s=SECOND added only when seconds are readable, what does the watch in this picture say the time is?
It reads h=2 m=10
